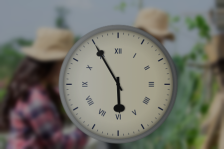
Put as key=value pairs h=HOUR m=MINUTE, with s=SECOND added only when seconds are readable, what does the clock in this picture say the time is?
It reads h=5 m=55
